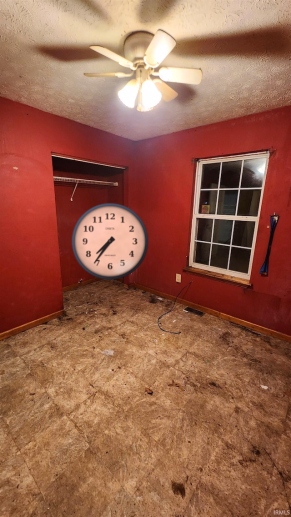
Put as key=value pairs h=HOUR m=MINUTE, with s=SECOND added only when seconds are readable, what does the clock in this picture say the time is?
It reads h=7 m=36
